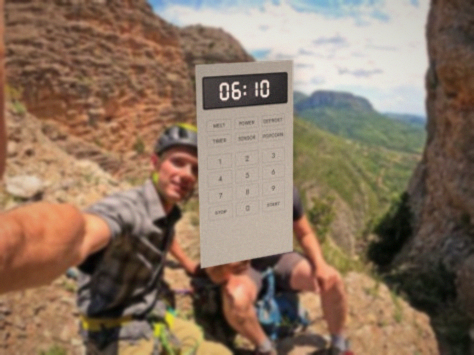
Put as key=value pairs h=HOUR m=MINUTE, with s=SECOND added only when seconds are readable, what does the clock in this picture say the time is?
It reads h=6 m=10
